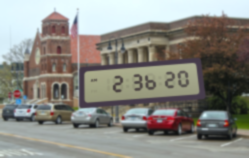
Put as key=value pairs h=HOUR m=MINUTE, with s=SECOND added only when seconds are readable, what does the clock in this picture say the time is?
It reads h=2 m=36 s=20
